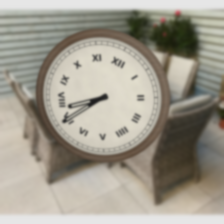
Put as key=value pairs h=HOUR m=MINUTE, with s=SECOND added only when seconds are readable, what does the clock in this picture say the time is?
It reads h=7 m=35
